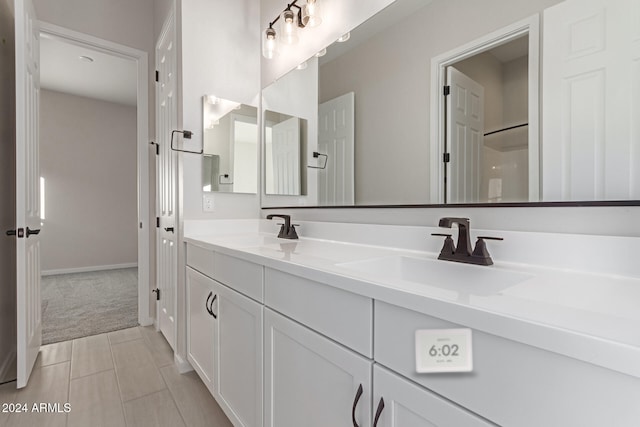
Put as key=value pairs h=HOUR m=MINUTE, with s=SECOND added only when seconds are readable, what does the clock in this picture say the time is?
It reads h=6 m=2
